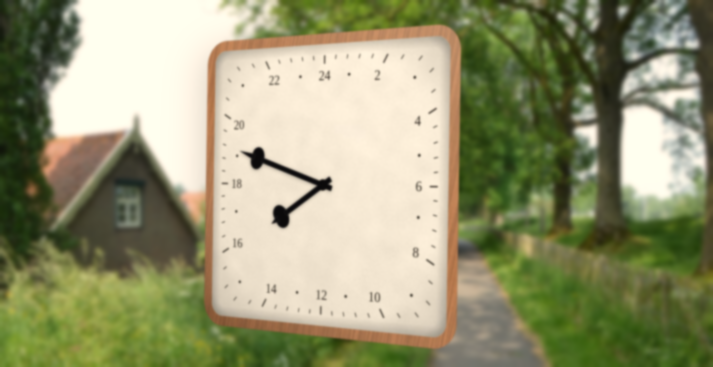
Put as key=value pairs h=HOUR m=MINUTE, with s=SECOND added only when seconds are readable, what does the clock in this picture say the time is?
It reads h=15 m=48
